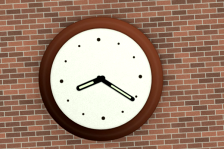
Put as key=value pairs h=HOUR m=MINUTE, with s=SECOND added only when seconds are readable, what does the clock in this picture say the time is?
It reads h=8 m=21
